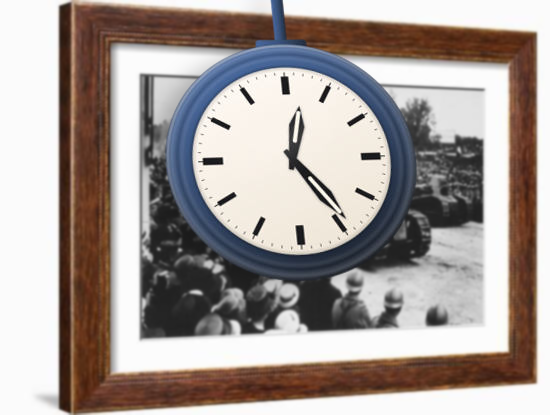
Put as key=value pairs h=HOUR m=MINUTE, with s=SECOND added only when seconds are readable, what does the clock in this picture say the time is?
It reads h=12 m=24
